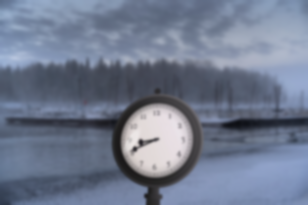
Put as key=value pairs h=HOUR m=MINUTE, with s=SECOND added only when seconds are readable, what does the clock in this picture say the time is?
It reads h=8 m=41
